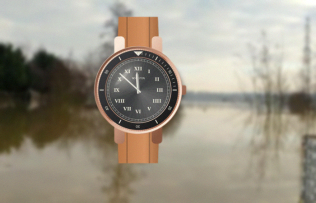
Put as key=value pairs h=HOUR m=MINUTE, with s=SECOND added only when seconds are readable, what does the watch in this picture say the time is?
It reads h=11 m=52
